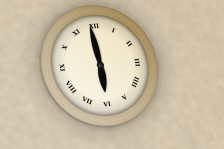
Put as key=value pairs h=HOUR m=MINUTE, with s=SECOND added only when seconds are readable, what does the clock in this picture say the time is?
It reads h=5 m=59
